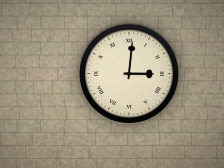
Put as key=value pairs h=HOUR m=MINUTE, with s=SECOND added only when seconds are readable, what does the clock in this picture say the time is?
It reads h=3 m=1
